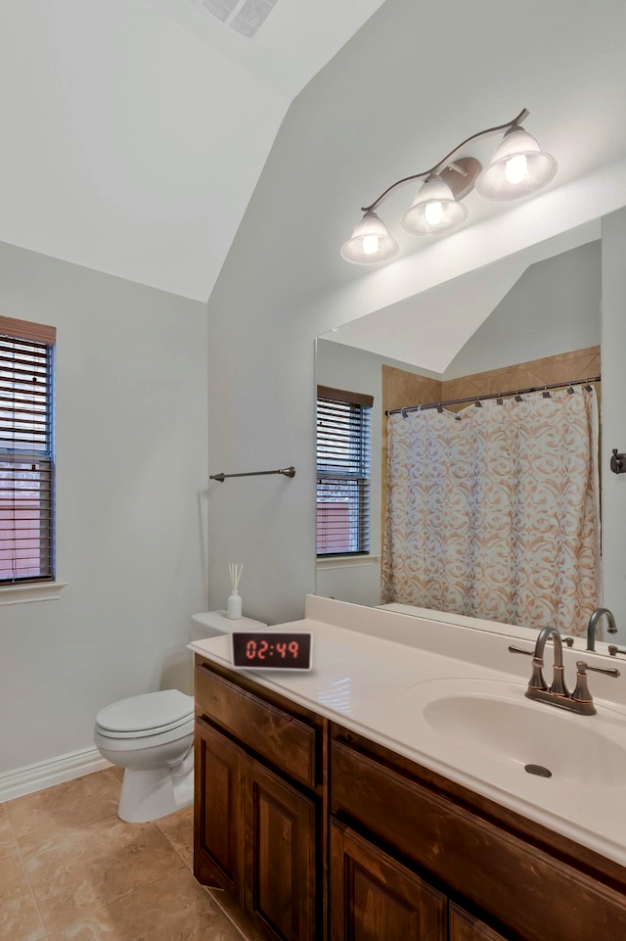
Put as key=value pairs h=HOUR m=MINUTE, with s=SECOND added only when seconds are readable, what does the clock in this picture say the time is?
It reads h=2 m=49
